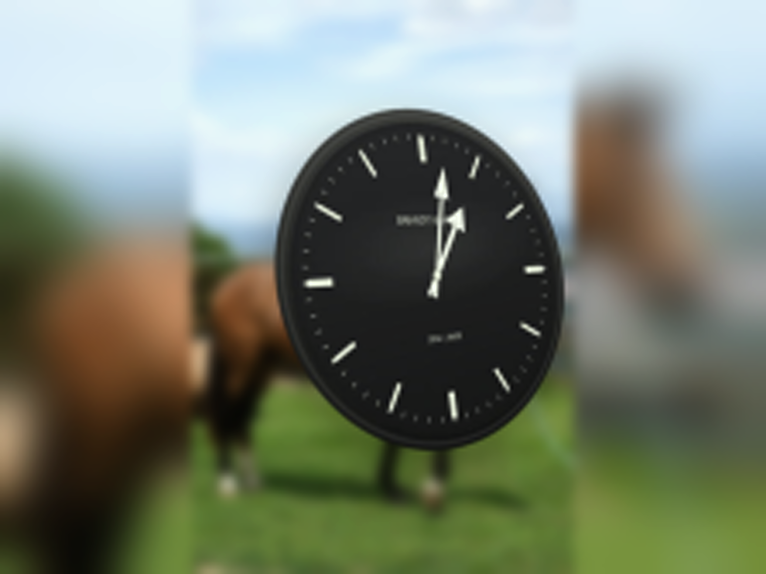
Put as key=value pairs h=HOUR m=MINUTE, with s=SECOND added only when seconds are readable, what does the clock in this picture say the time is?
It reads h=1 m=2
